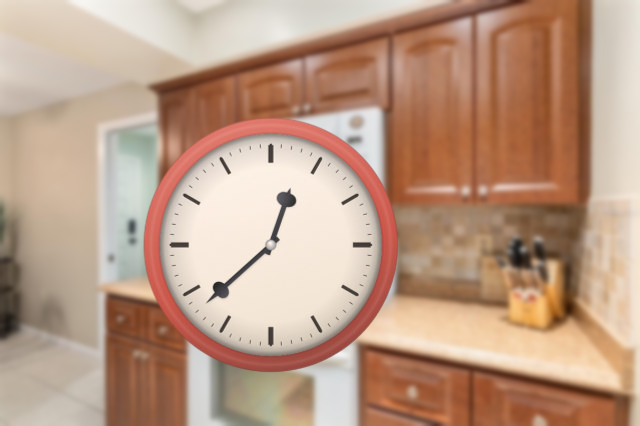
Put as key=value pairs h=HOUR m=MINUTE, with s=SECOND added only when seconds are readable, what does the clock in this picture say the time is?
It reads h=12 m=38
